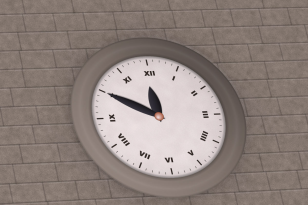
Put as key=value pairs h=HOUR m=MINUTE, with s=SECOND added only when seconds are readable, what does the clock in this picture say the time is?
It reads h=11 m=50
